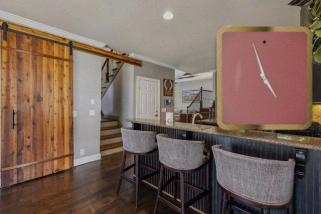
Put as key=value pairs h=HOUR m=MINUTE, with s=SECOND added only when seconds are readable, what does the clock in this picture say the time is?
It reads h=4 m=57
